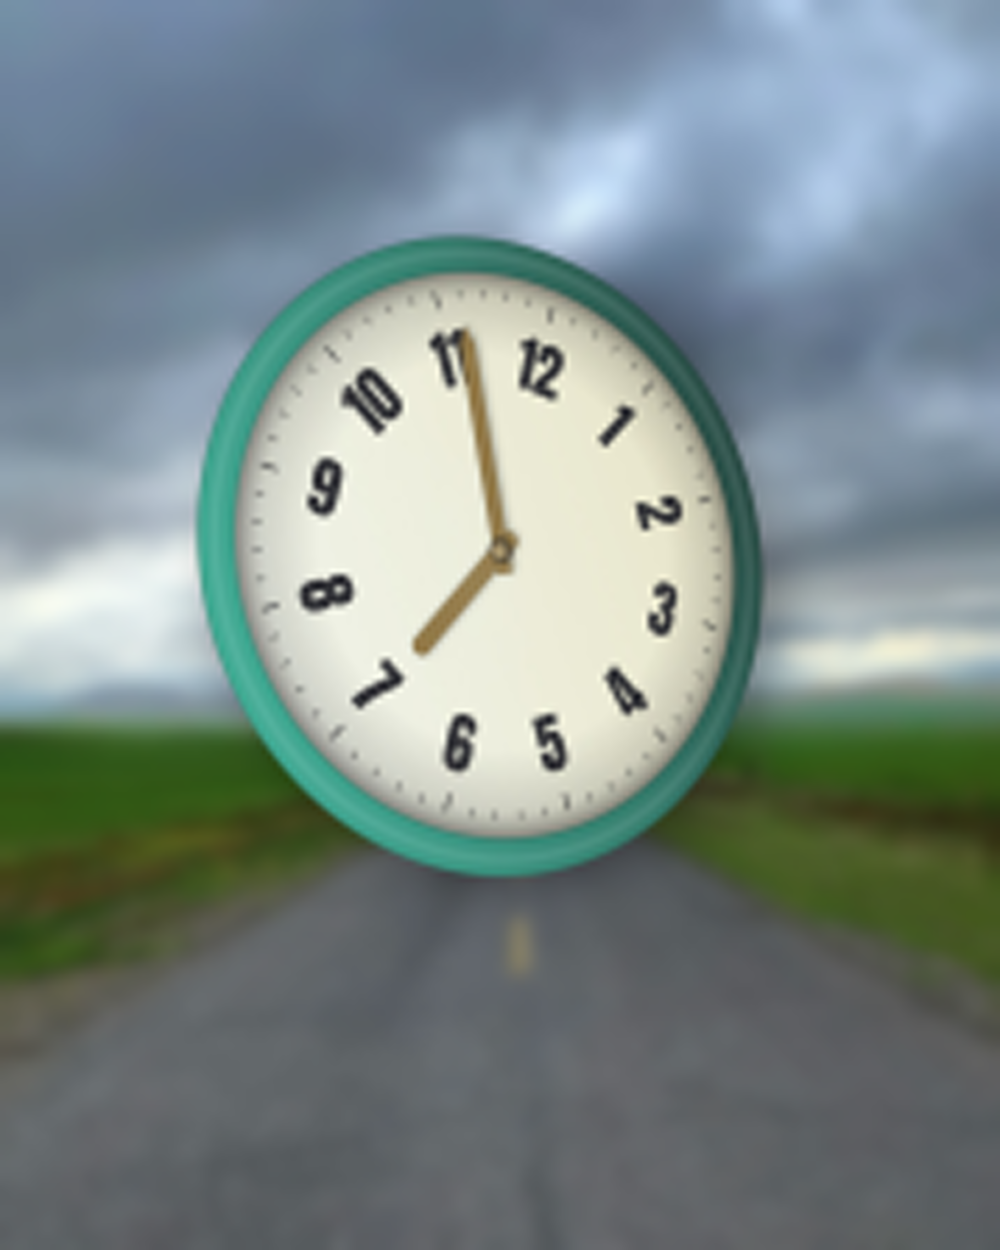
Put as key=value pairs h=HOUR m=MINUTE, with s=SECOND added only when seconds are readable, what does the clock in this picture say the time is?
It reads h=6 m=56
